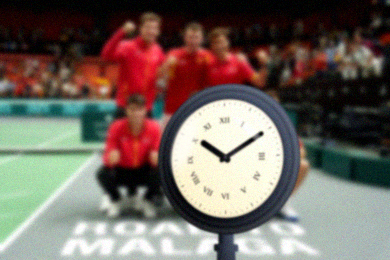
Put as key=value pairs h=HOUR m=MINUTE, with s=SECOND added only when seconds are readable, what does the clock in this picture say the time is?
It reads h=10 m=10
